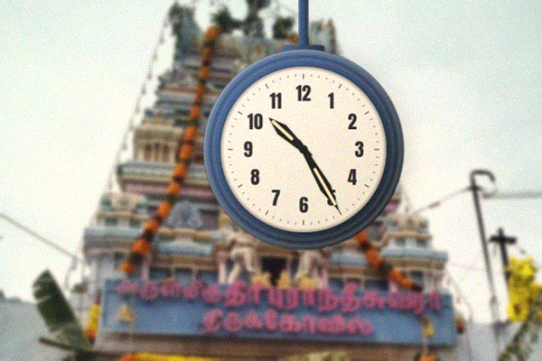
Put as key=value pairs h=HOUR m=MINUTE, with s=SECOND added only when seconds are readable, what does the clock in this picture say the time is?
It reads h=10 m=25
